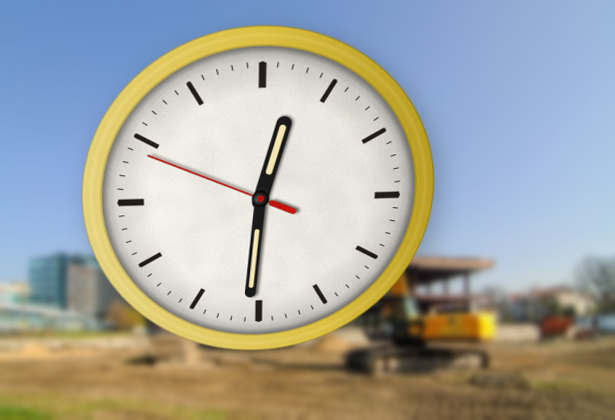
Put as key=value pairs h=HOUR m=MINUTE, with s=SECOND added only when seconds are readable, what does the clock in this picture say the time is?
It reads h=12 m=30 s=49
